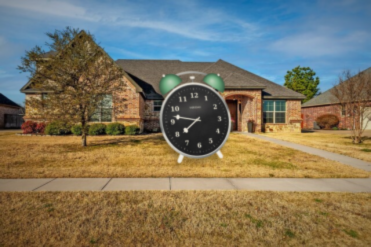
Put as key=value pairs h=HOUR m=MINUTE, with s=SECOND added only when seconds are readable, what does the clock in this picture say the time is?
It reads h=7 m=47
